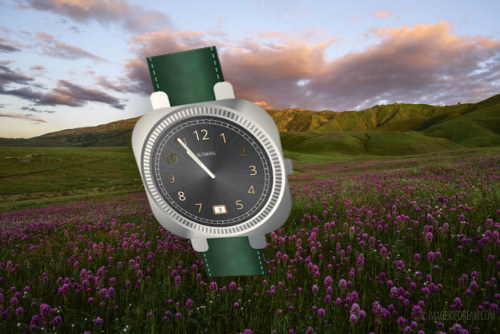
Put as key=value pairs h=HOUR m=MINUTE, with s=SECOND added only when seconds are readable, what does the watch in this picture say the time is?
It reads h=10 m=55
